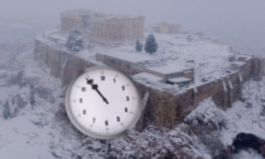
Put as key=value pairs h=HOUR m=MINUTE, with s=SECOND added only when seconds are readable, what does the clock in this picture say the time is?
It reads h=10 m=54
